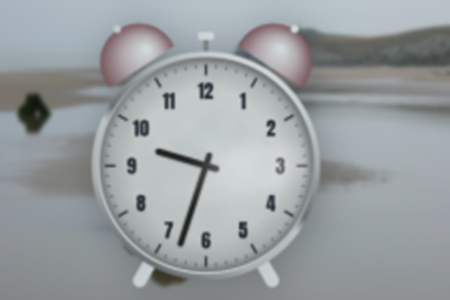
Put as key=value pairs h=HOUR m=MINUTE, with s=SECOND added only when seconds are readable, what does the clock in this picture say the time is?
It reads h=9 m=33
